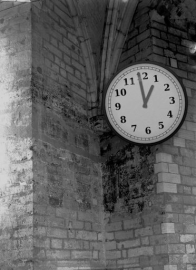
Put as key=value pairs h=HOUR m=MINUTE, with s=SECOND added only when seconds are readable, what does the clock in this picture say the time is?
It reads h=12 m=59
